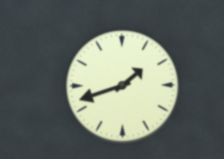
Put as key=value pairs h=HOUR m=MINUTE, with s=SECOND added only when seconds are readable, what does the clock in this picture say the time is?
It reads h=1 m=42
